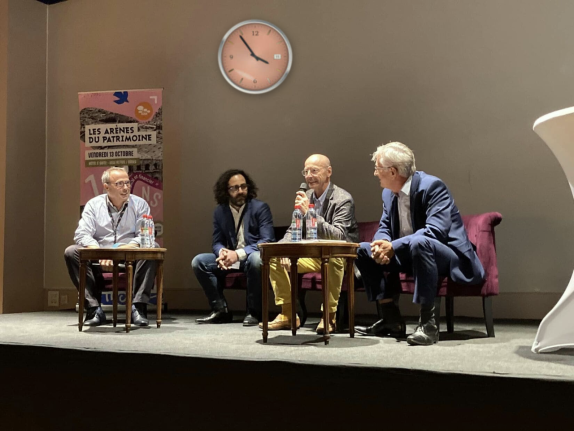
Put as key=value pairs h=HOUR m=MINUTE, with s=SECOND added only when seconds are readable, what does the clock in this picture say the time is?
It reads h=3 m=54
